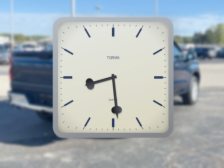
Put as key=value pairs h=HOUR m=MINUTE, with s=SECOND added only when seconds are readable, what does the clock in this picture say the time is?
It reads h=8 m=29
